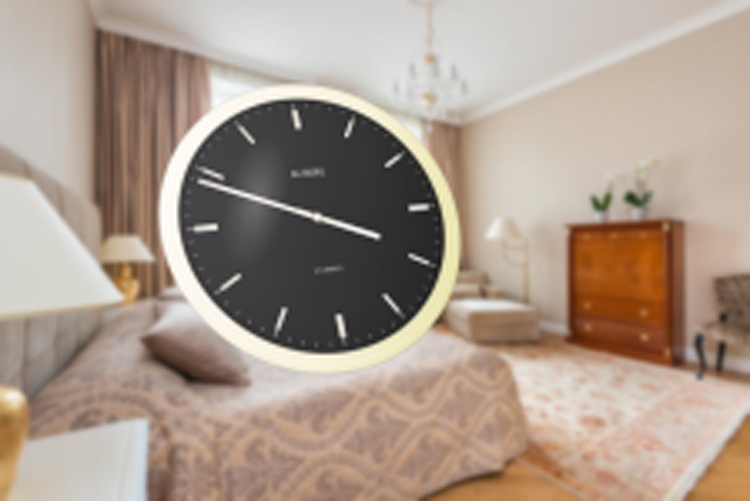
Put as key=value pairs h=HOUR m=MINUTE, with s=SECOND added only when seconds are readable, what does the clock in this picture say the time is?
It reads h=3 m=49
